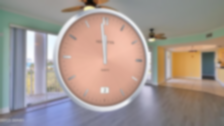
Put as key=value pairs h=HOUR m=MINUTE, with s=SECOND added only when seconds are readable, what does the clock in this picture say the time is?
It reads h=11 m=59
